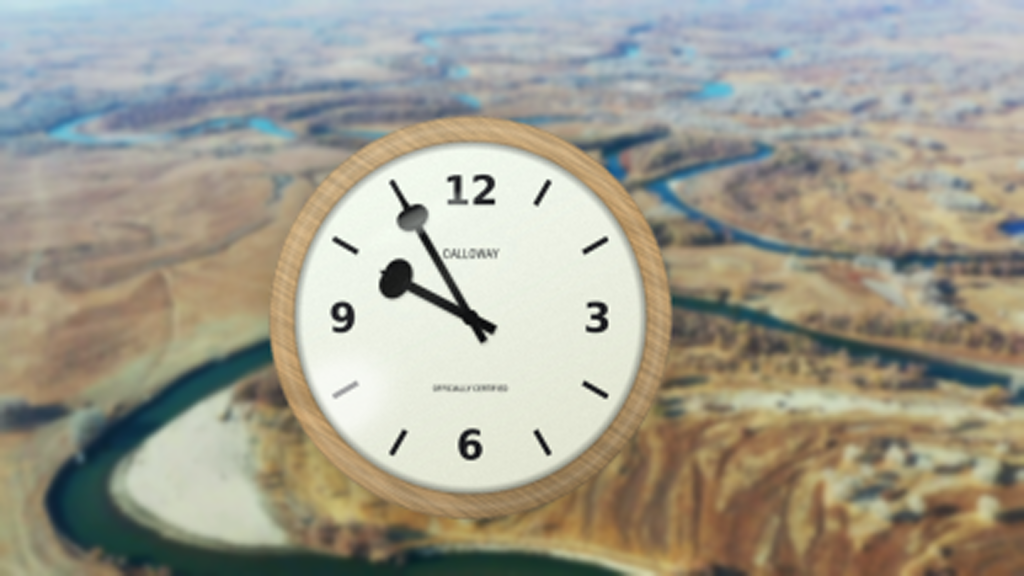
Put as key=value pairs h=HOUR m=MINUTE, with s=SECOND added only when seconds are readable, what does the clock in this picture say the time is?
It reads h=9 m=55
